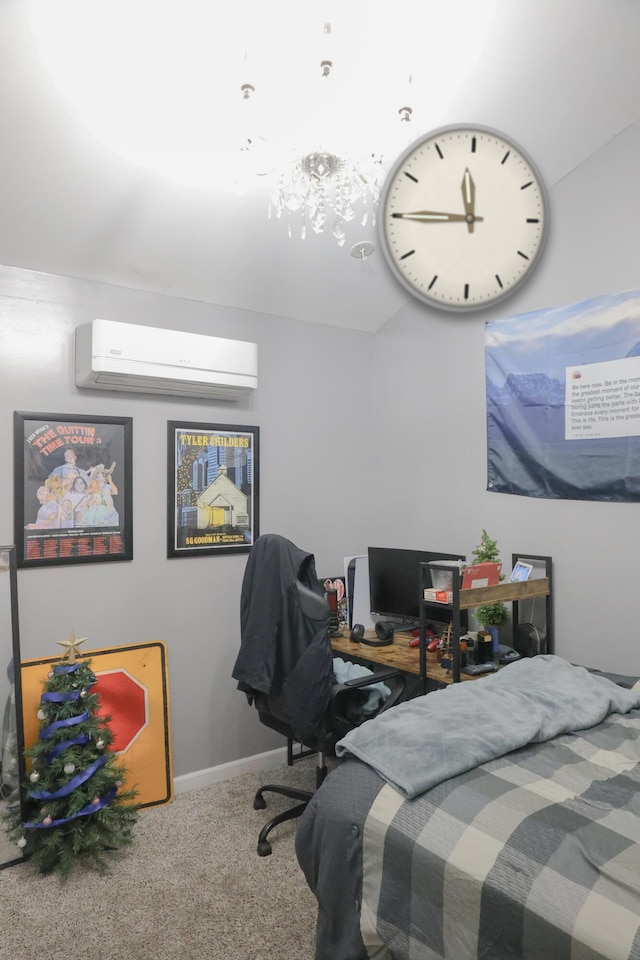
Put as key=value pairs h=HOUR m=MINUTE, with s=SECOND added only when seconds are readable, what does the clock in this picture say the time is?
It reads h=11 m=45
